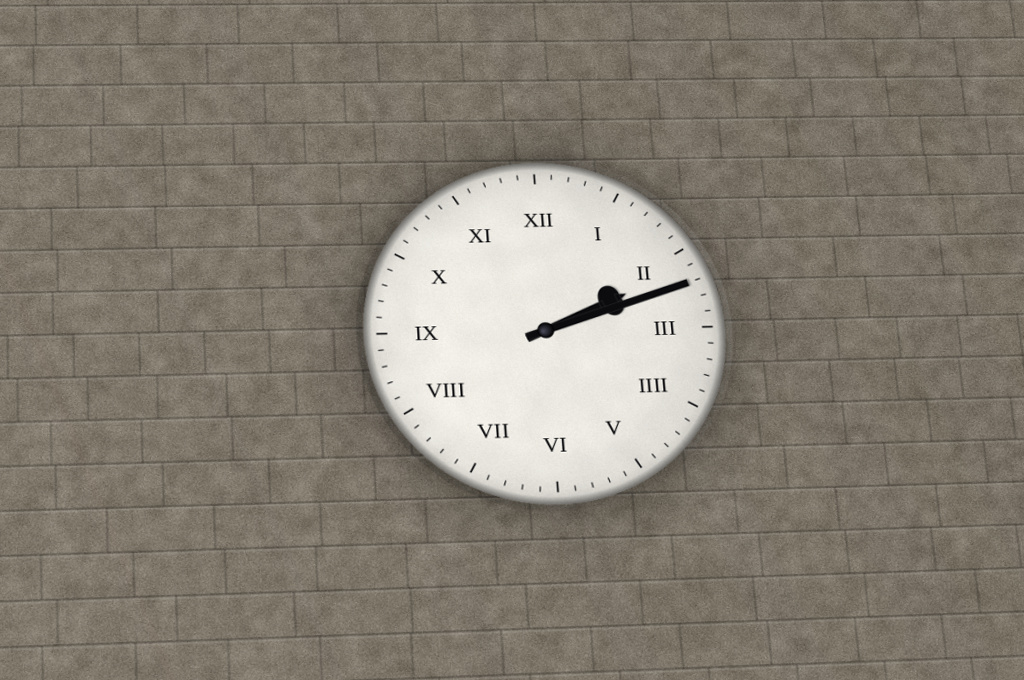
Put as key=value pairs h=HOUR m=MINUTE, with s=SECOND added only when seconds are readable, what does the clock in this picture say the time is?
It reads h=2 m=12
